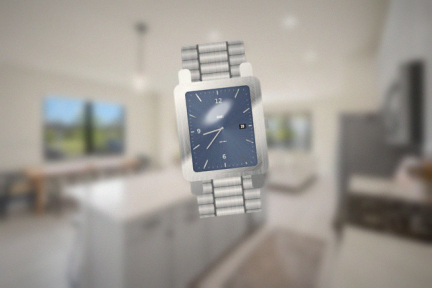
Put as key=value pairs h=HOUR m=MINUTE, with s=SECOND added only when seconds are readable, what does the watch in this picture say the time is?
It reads h=8 m=37
